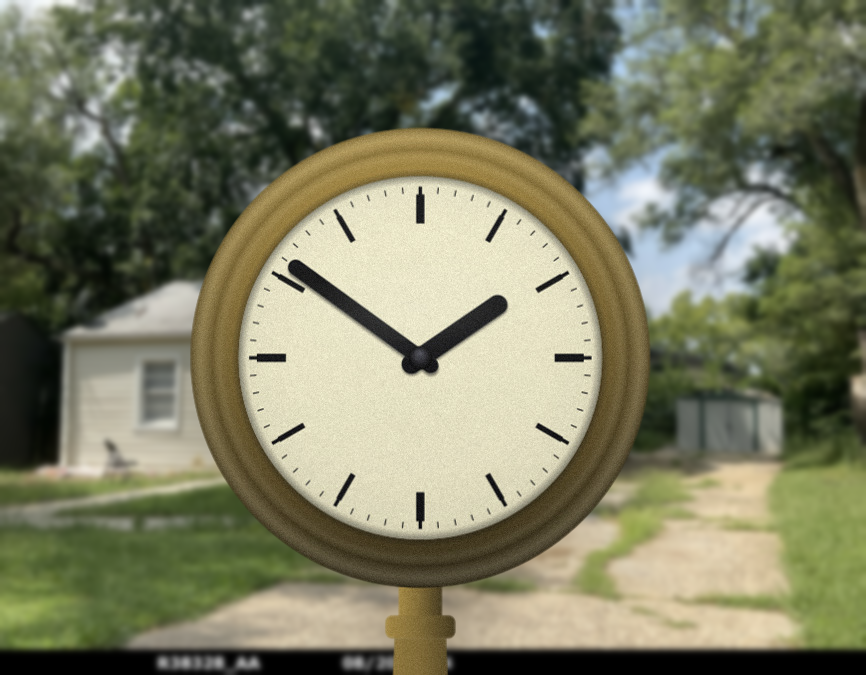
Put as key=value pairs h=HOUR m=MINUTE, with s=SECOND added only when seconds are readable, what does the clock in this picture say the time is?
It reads h=1 m=51
